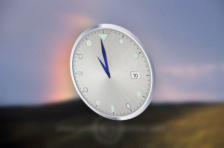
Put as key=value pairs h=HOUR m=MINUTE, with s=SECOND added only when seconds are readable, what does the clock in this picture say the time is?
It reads h=10 m=59
